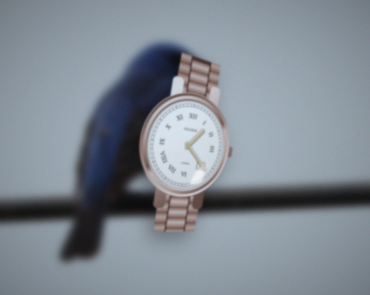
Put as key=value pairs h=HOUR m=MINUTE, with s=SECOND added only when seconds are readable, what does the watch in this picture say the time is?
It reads h=1 m=22
